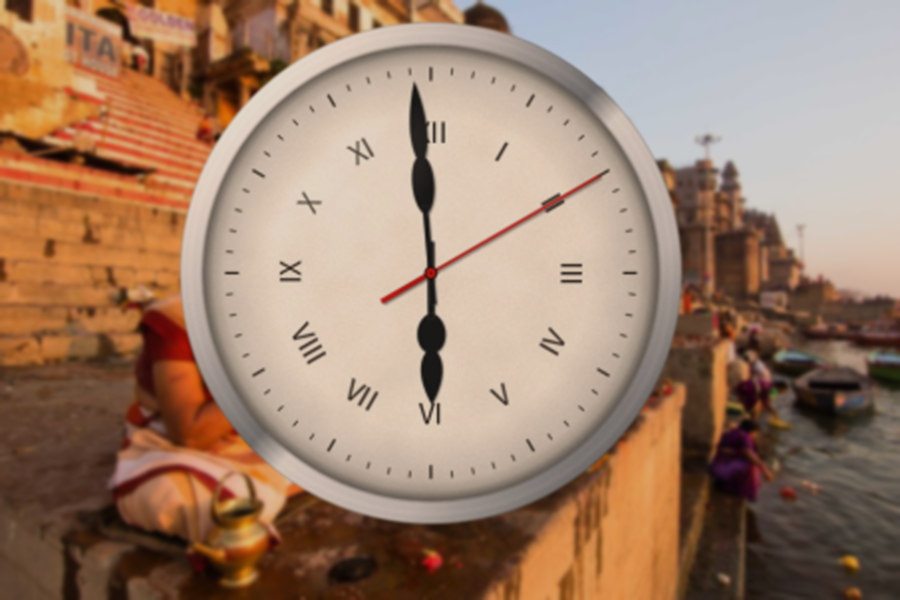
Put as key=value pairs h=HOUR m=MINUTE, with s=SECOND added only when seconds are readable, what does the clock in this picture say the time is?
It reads h=5 m=59 s=10
